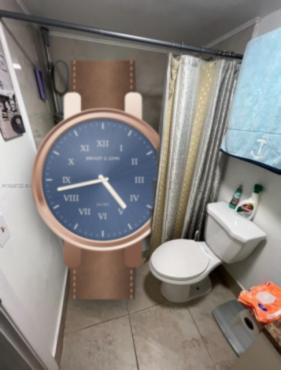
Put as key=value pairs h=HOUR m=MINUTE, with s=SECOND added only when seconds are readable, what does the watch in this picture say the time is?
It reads h=4 m=43
